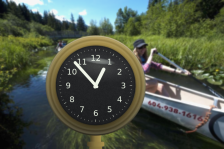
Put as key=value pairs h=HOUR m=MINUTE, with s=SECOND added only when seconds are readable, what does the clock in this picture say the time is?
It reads h=12 m=53
